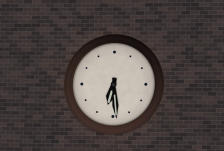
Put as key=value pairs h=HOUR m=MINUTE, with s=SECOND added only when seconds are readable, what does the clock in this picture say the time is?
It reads h=6 m=29
